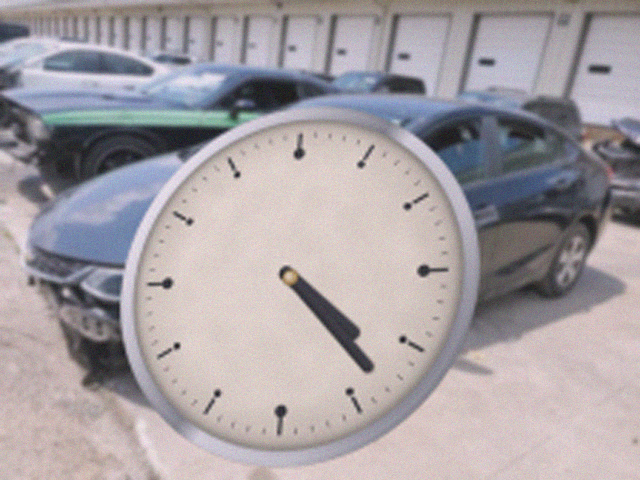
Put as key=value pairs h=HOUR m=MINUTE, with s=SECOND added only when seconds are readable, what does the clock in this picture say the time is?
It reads h=4 m=23
